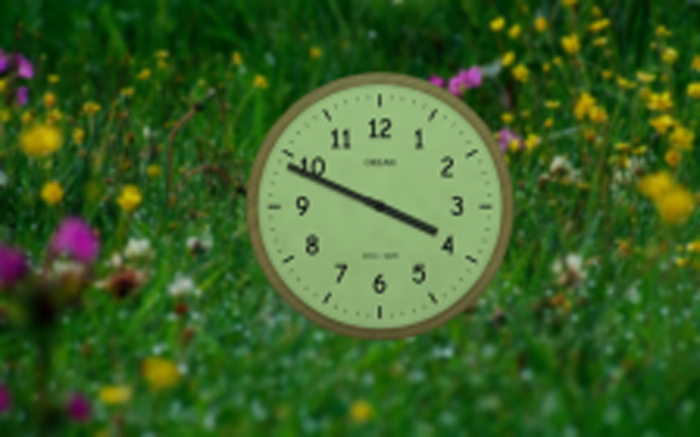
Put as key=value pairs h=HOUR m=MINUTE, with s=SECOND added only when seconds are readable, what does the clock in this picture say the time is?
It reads h=3 m=49
